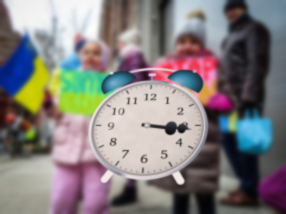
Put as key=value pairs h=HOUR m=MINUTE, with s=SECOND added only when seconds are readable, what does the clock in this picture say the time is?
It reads h=3 m=16
